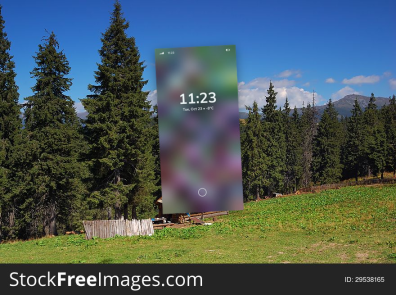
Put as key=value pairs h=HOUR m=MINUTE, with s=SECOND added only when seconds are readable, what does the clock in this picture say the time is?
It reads h=11 m=23
